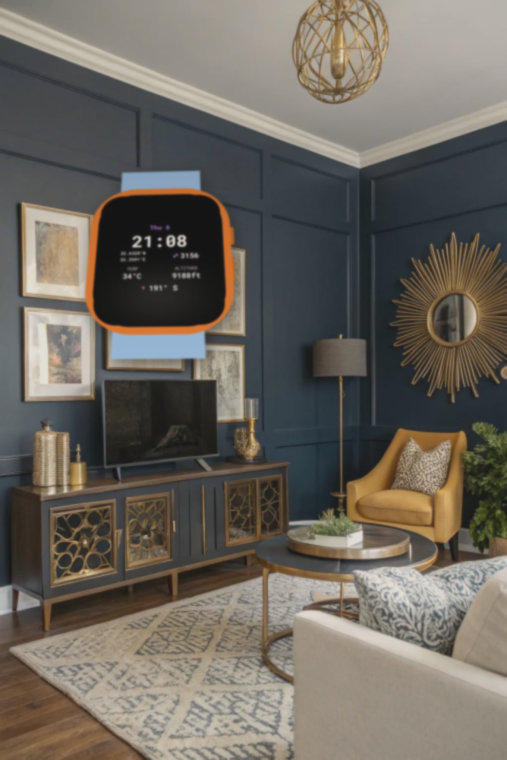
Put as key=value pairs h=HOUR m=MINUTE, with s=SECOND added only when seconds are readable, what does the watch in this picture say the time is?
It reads h=21 m=8
